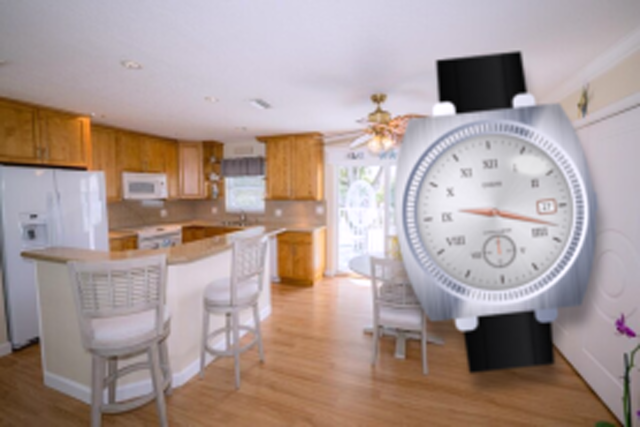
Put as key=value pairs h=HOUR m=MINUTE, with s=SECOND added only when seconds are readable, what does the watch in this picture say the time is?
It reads h=9 m=18
